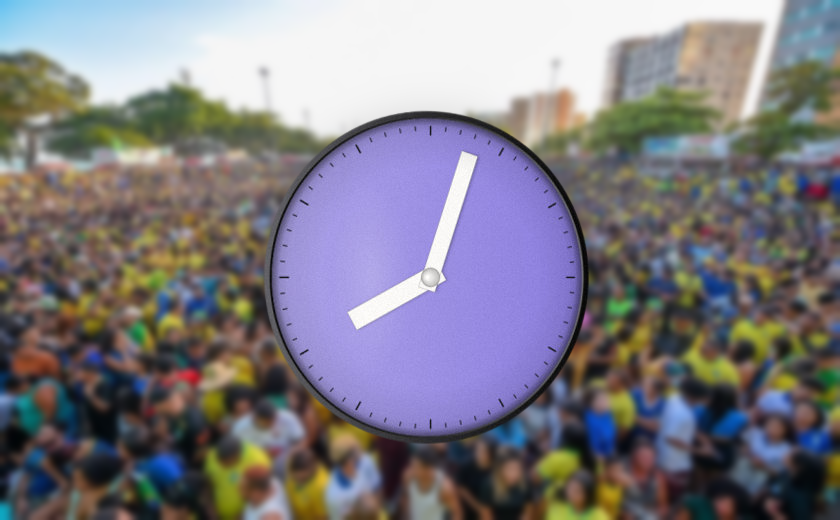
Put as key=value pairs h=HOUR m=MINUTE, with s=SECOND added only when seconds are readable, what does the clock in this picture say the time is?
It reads h=8 m=3
